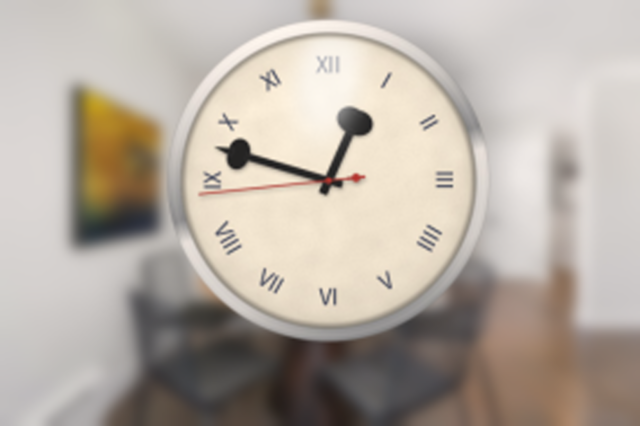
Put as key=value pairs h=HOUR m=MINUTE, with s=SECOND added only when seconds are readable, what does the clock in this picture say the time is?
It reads h=12 m=47 s=44
